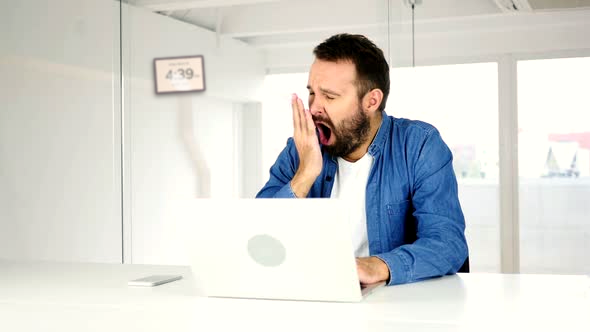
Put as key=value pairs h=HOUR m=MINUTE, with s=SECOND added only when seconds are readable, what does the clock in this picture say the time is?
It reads h=4 m=39
